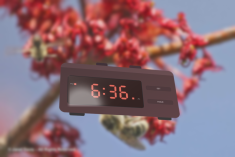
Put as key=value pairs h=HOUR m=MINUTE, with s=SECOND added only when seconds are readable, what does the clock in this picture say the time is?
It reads h=6 m=36
